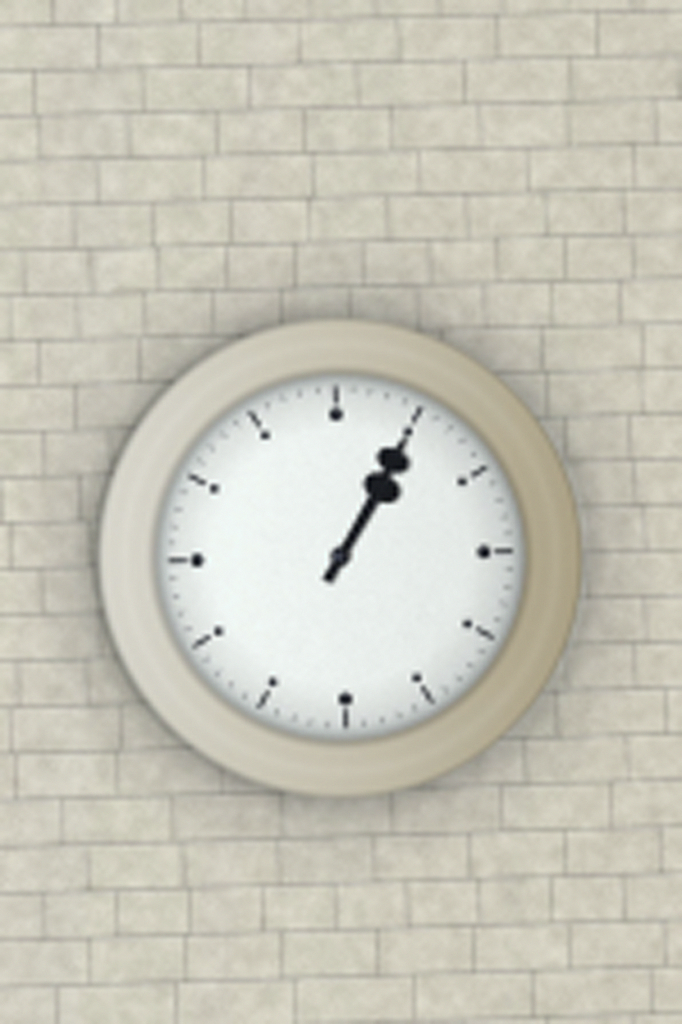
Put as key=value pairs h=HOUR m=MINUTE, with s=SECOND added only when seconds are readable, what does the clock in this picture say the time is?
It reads h=1 m=5
